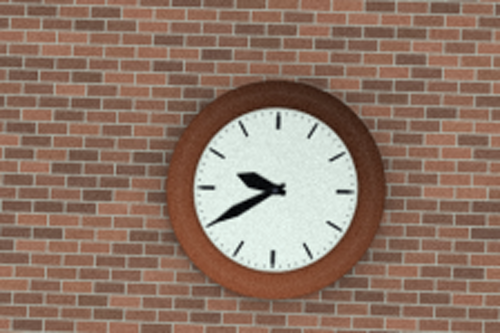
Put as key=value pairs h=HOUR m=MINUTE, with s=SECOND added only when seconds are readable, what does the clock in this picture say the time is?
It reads h=9 m=40
